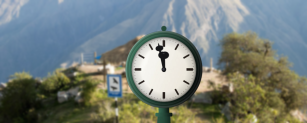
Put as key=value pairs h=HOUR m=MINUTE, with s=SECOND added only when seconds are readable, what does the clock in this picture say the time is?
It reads h=11 m=58
